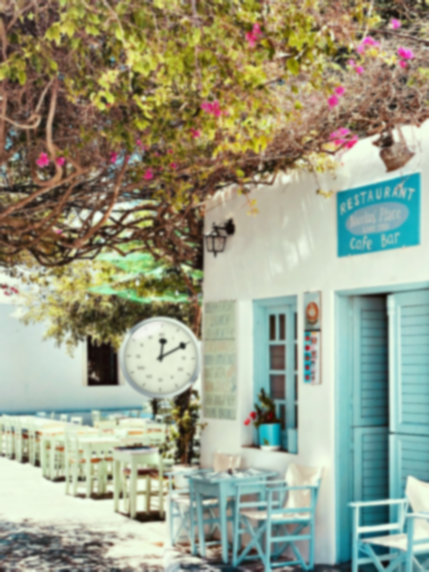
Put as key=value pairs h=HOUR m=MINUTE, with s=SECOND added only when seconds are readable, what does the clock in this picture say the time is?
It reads h=12 m=10
